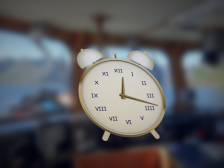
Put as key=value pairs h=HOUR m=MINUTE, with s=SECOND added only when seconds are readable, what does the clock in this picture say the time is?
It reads h=12 m=18
